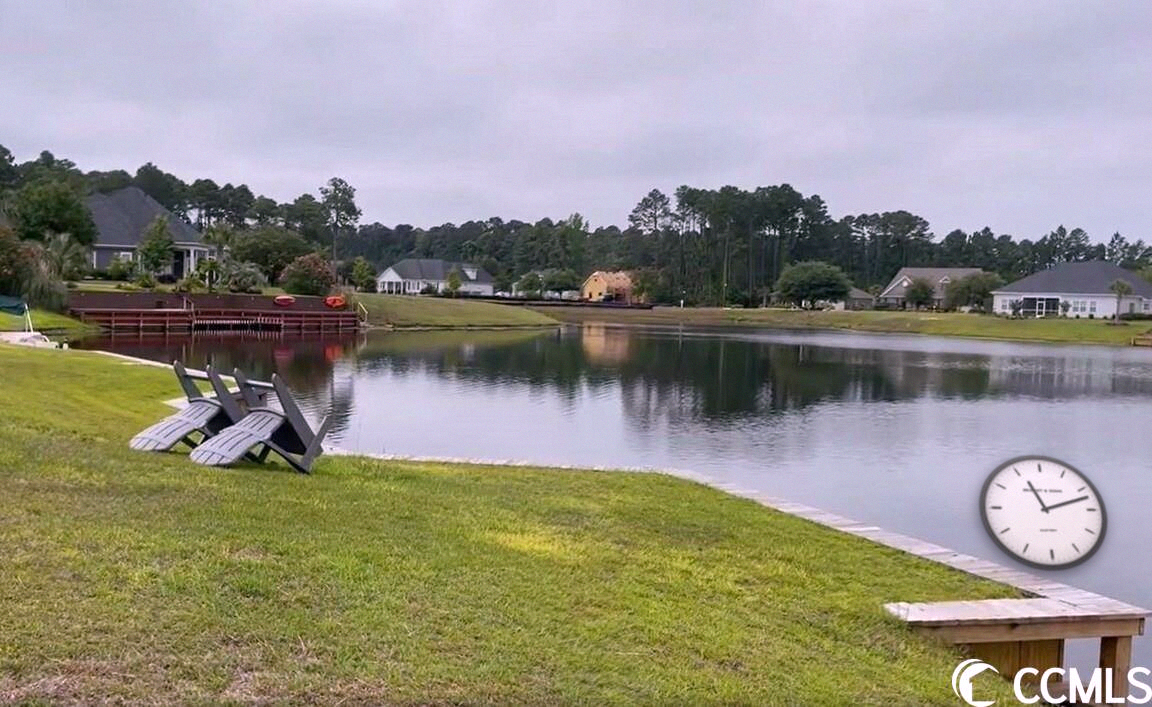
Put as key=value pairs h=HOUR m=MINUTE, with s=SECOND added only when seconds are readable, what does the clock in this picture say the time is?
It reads h=11 m=12
